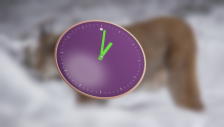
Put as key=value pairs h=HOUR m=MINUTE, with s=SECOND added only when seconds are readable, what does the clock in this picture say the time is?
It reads h=1 m=1
